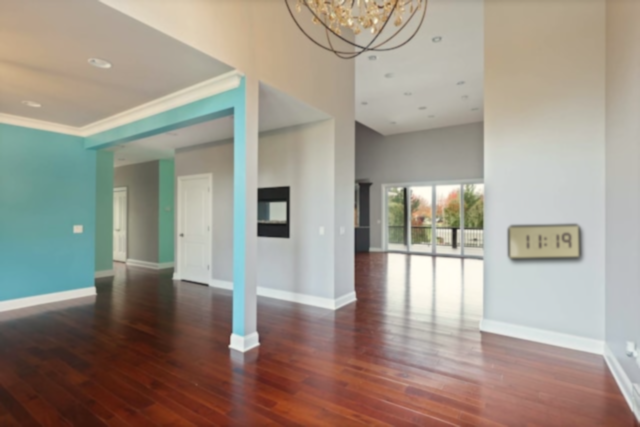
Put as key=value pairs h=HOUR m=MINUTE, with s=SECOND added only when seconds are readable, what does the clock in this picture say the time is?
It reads h=11 m=19
